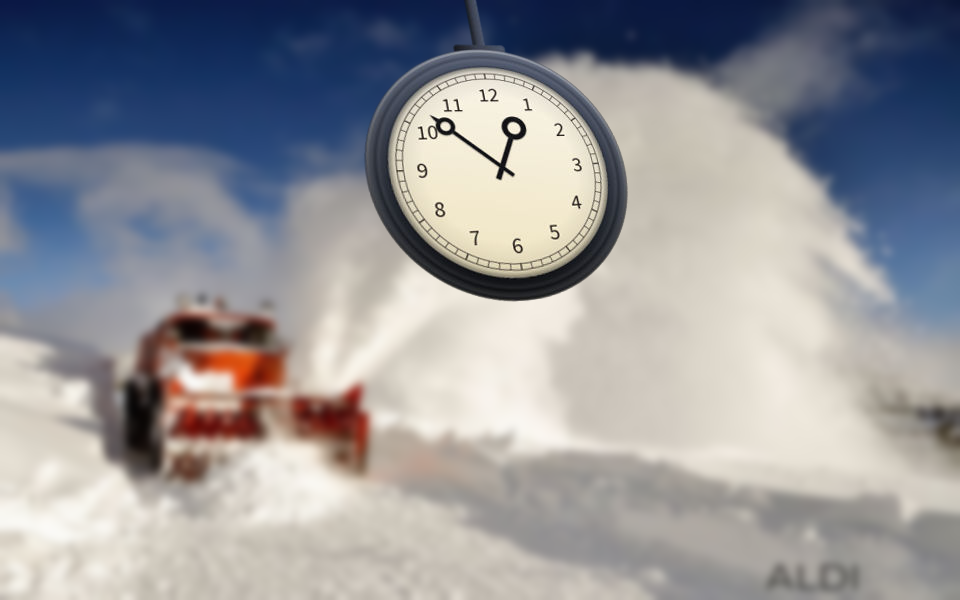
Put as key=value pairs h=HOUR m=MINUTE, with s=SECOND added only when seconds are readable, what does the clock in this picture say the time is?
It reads h=12 m=52
